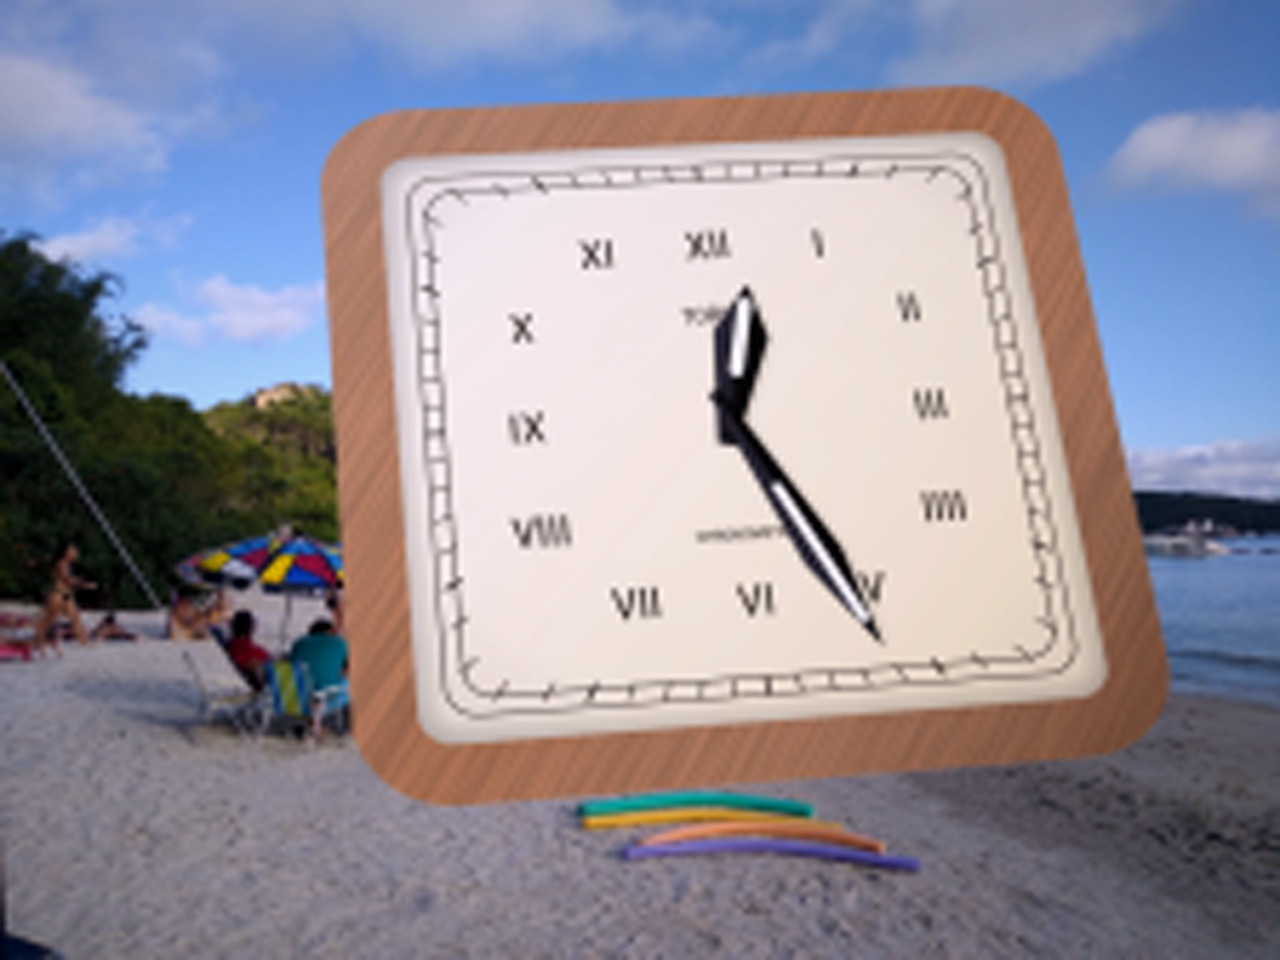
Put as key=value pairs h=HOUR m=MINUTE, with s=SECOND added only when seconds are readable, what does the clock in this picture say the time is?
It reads h=12 m=26
